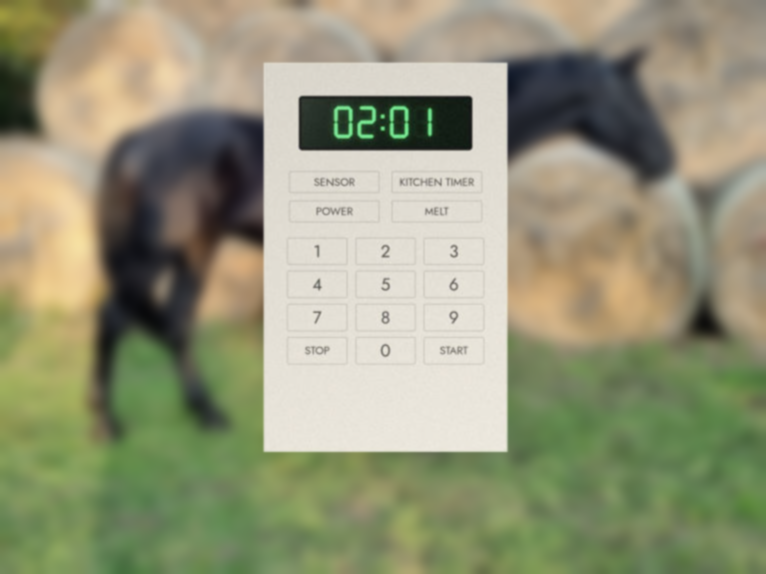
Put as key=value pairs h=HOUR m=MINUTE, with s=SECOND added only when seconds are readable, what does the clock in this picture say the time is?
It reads h=2 m=1
